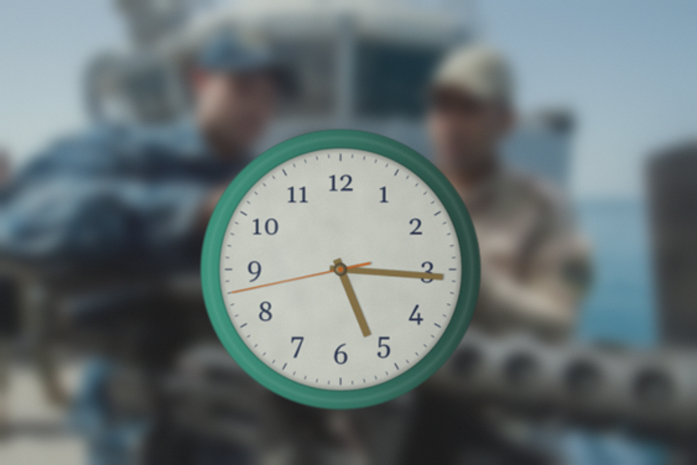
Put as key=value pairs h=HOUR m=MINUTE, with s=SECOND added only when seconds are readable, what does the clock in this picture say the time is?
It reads h=5 m=15 s=43
